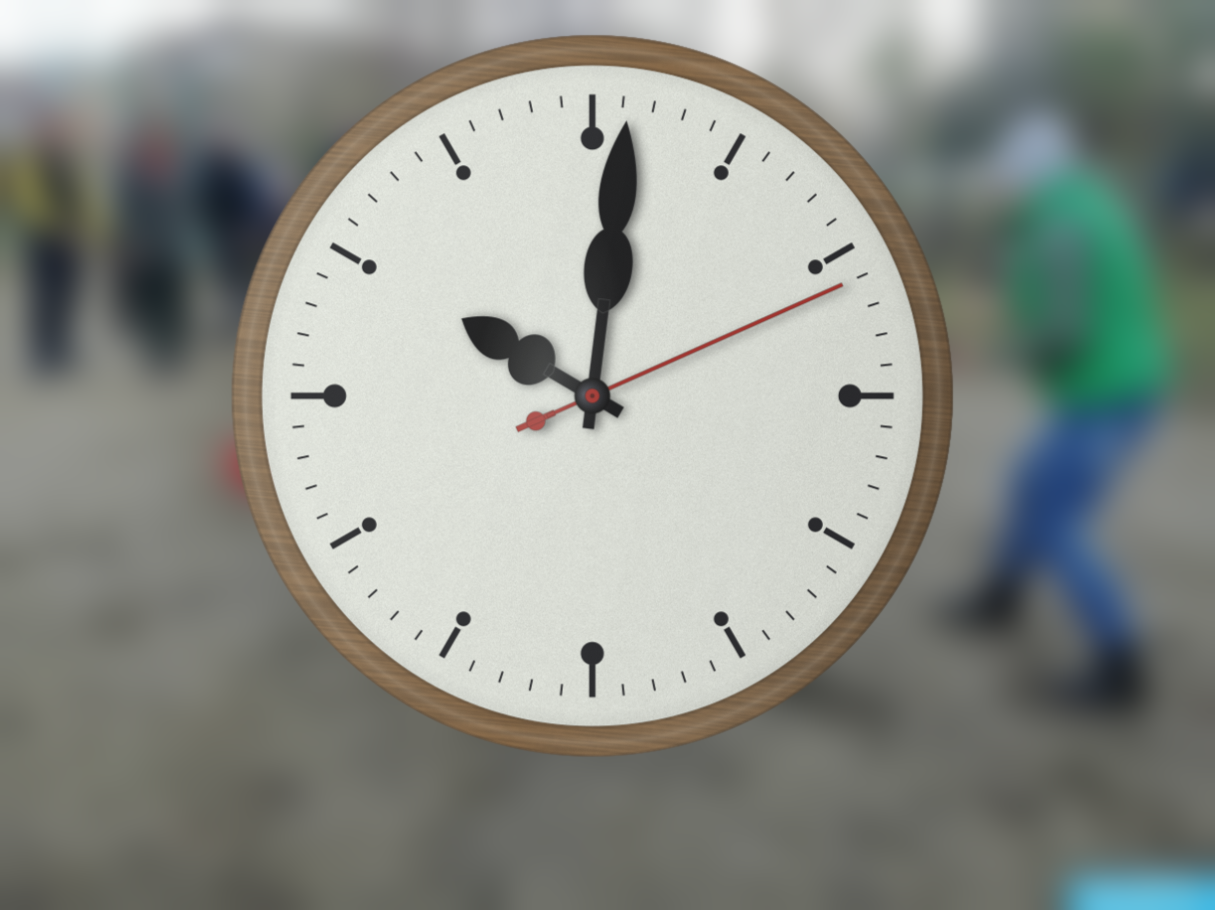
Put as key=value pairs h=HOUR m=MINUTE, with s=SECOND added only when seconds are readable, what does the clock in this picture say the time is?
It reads h=10 m=1 s=11
